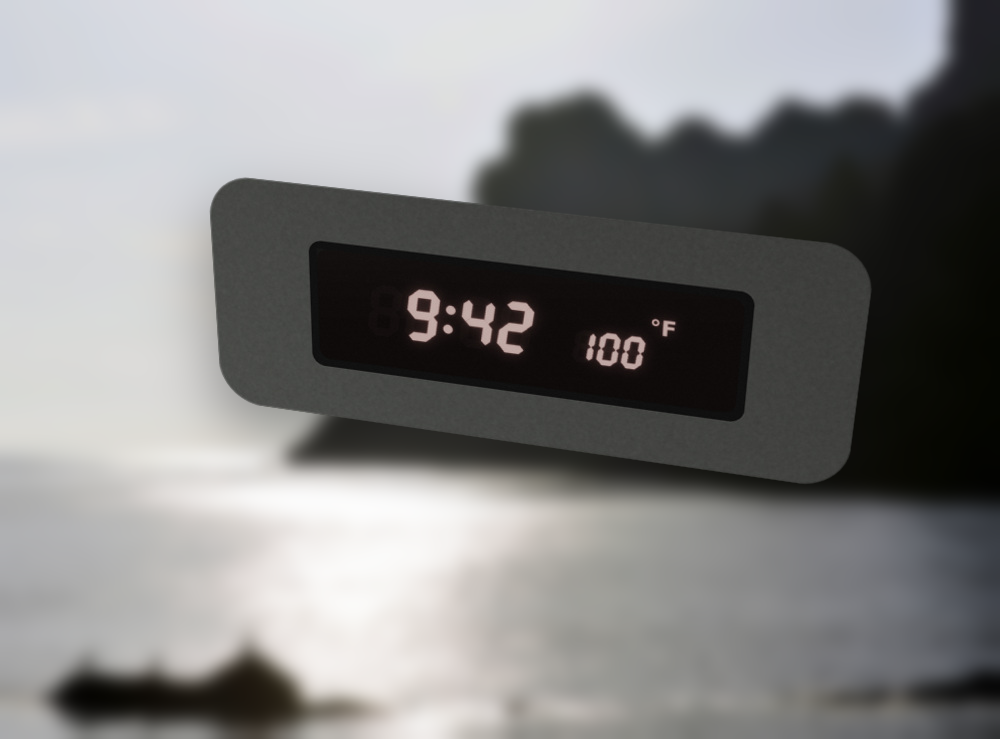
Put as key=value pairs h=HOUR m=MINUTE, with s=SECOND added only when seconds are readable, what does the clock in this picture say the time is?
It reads h=9 m=42
